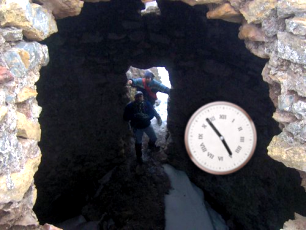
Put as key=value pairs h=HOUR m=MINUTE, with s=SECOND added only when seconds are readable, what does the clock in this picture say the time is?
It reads h=4 m=53
